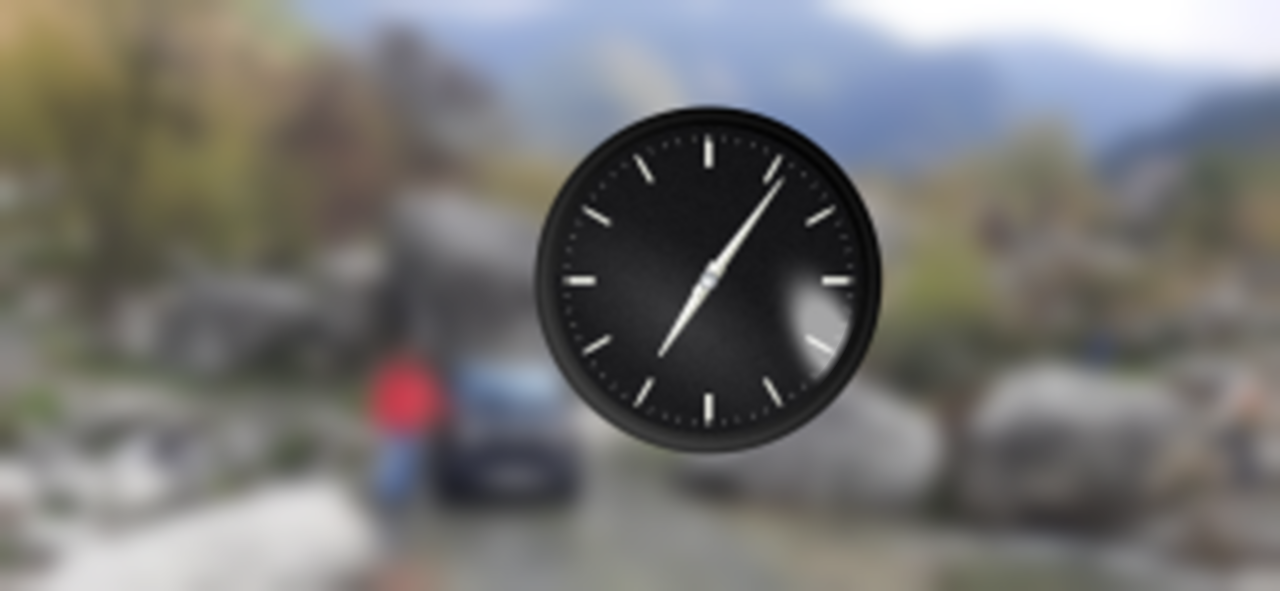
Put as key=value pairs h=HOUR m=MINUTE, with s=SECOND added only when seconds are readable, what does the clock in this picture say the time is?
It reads h=7 m=6
